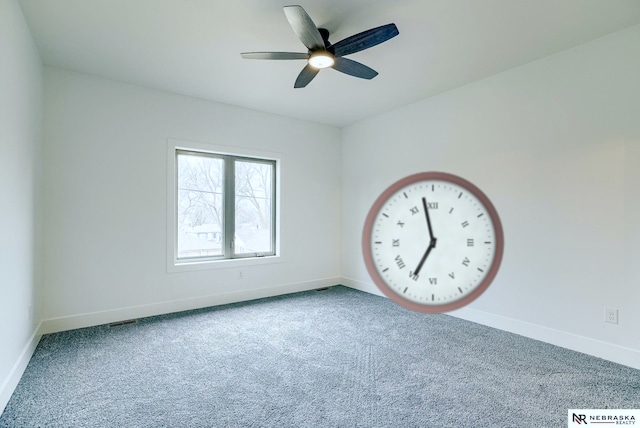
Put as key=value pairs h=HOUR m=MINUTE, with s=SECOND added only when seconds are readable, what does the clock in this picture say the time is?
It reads h=6 m=58
